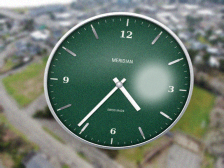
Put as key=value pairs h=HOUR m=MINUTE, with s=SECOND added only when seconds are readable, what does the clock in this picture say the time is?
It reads h=4 m=36
